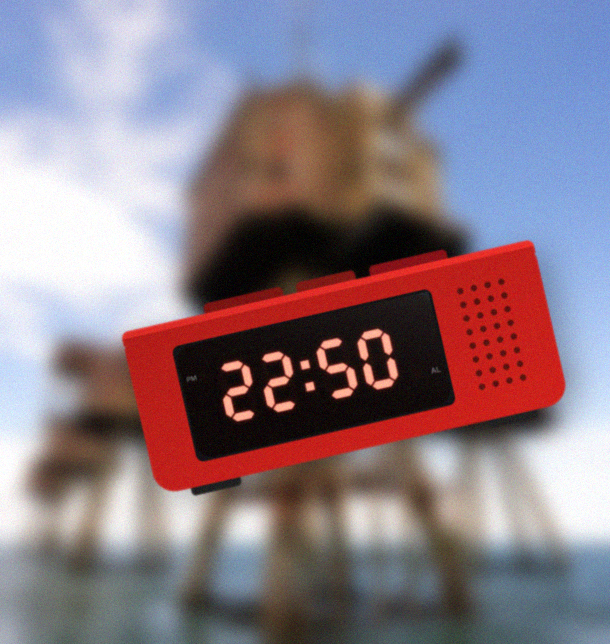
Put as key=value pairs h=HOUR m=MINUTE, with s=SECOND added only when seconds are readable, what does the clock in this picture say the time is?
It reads h=22 m=50
